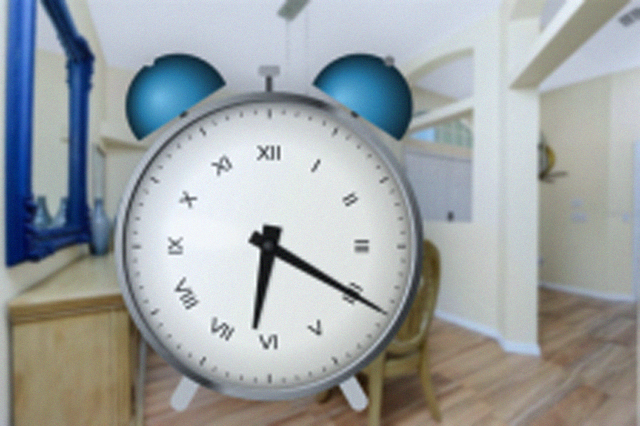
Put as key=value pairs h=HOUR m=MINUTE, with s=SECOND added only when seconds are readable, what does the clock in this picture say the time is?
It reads h=6 m=20
